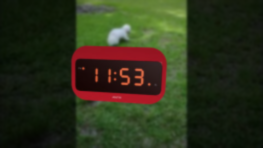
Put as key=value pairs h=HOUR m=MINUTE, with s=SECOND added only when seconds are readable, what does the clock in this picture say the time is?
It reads h=11 m=53
